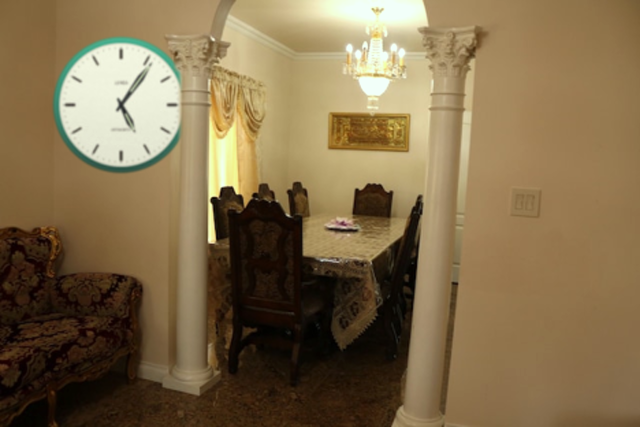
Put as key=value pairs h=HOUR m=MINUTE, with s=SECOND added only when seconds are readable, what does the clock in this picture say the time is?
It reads h=5 m=6
